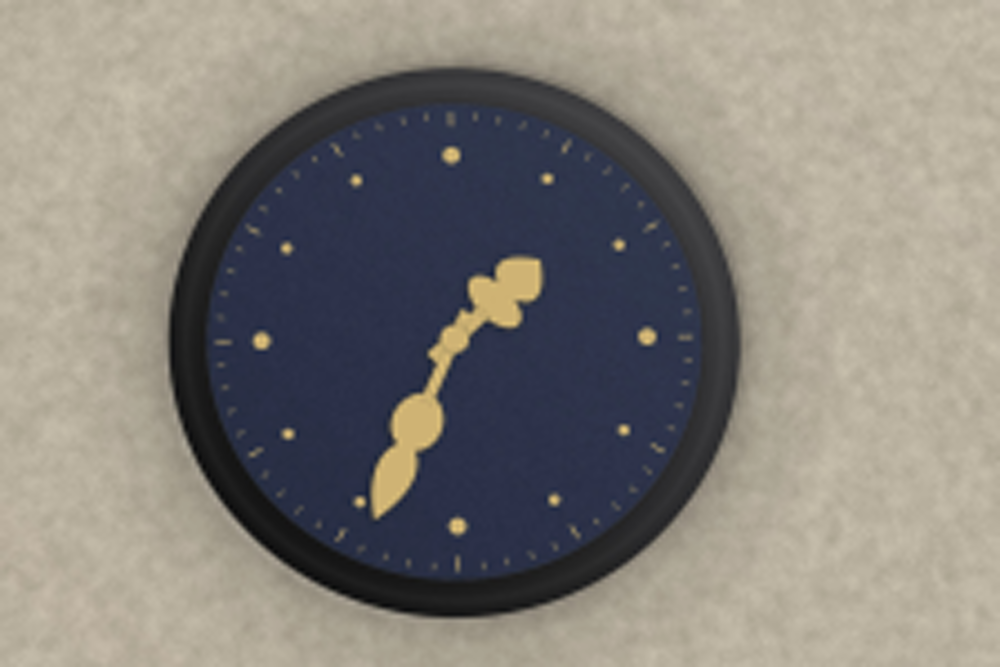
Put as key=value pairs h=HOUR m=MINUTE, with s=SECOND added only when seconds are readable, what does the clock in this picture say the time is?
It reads h=1 m=34
